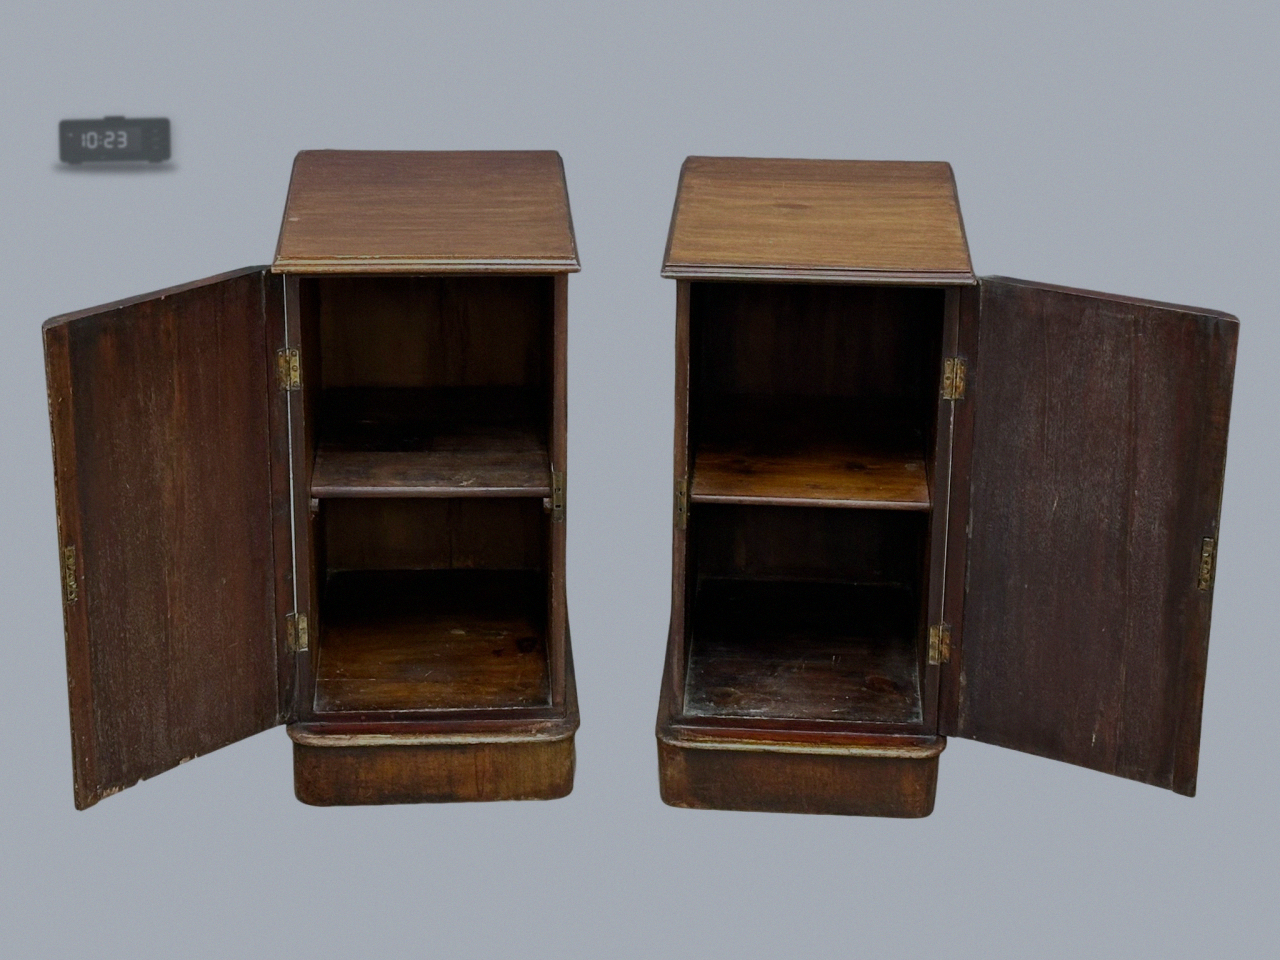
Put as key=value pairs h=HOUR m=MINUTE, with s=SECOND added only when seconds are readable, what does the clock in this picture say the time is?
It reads h=10 m=23
